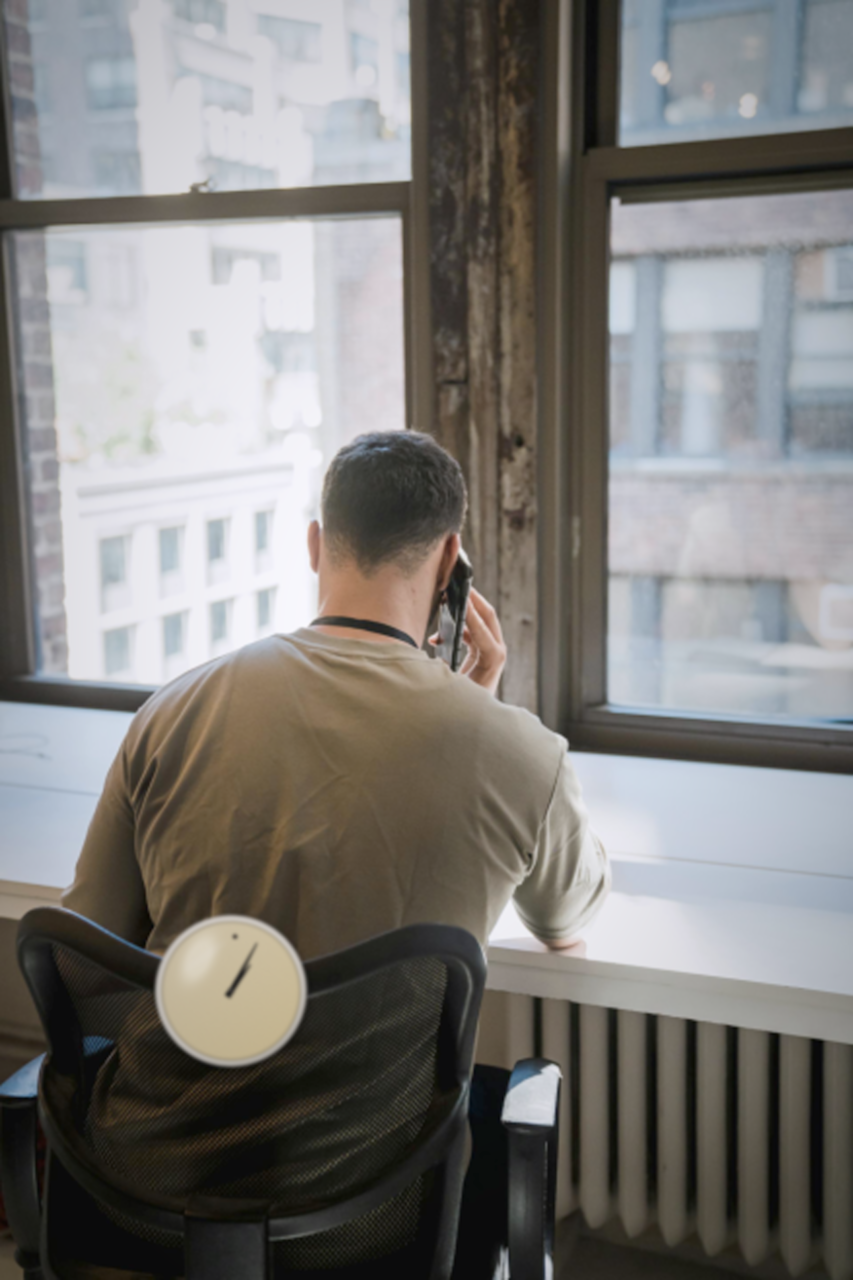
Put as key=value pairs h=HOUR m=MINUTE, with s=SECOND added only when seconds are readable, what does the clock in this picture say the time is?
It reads h=1 m=4
